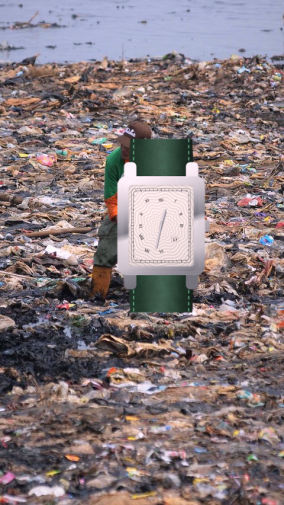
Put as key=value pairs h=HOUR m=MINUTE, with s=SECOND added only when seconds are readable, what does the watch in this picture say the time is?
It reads h=12 m=32
